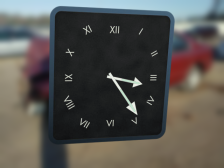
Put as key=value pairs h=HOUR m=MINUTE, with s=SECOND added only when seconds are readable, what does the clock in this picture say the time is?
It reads h=3 m=24
